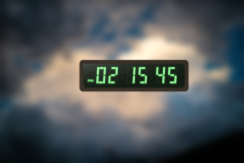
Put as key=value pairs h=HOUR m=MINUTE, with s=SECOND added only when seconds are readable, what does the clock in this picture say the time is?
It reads h=2 m=15 s=45
